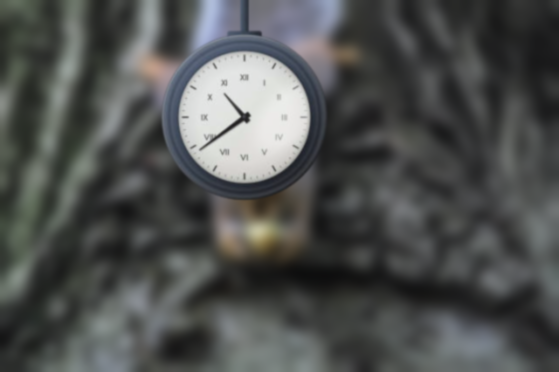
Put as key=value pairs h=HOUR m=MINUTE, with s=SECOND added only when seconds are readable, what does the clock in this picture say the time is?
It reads h=10 m=39
